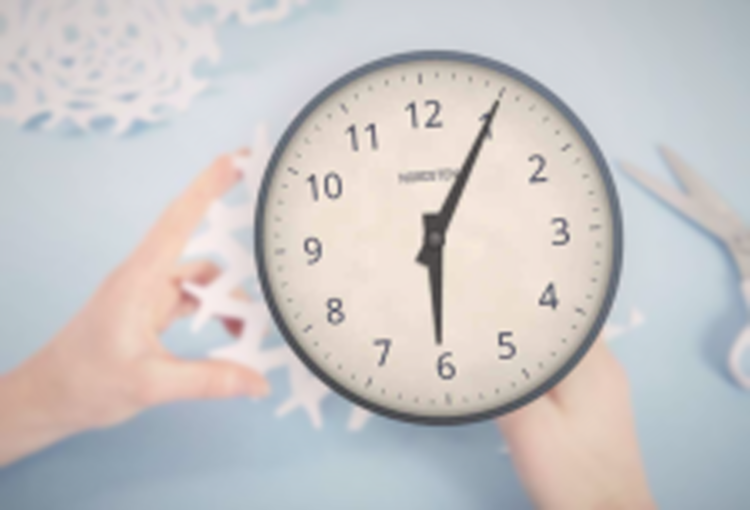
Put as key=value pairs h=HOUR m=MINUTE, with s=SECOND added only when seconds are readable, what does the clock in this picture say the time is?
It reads h=6 m=5
